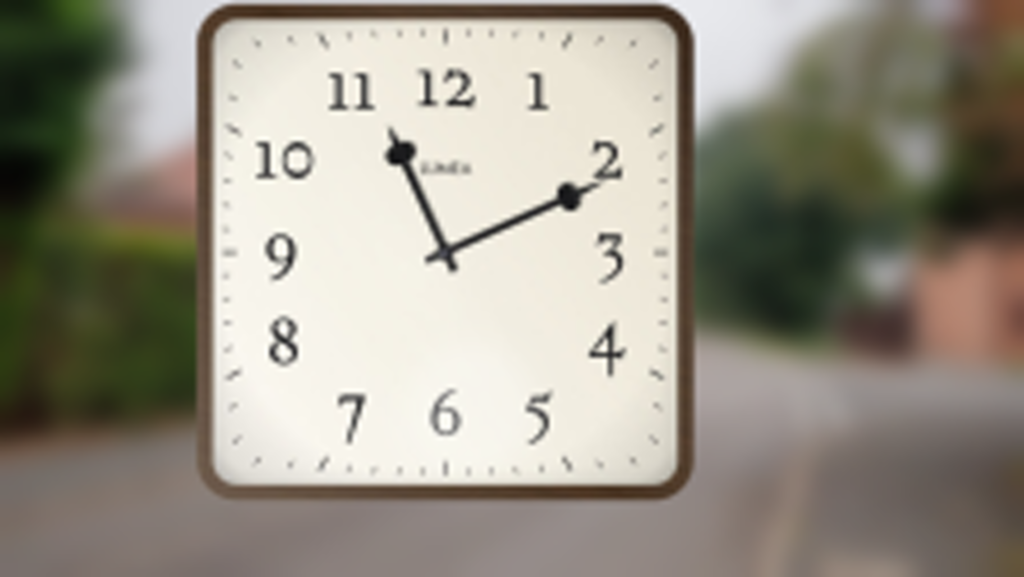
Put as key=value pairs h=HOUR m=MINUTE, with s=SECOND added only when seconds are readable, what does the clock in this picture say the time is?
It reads h=11 m=11
